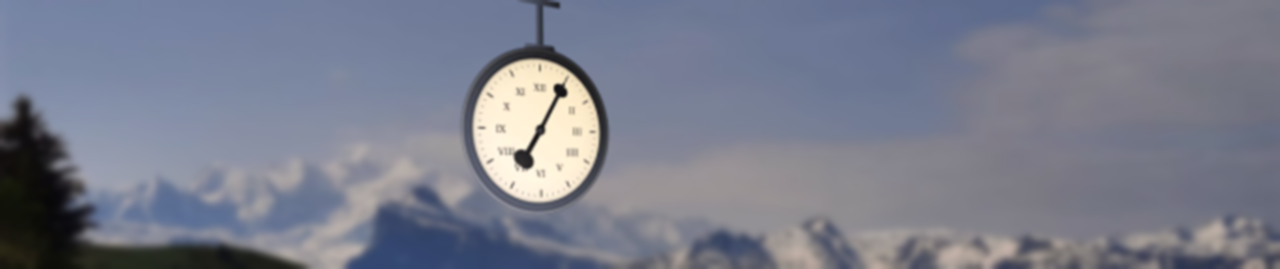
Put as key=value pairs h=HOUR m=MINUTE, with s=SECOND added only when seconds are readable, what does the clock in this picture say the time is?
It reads h=7 m=5
